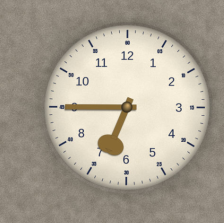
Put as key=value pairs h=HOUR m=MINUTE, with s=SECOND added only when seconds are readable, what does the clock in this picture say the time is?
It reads h=6 m=45
